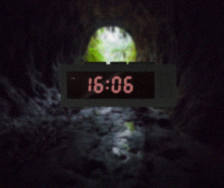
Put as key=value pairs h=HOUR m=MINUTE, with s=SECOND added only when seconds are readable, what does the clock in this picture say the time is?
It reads h=16 m=6
